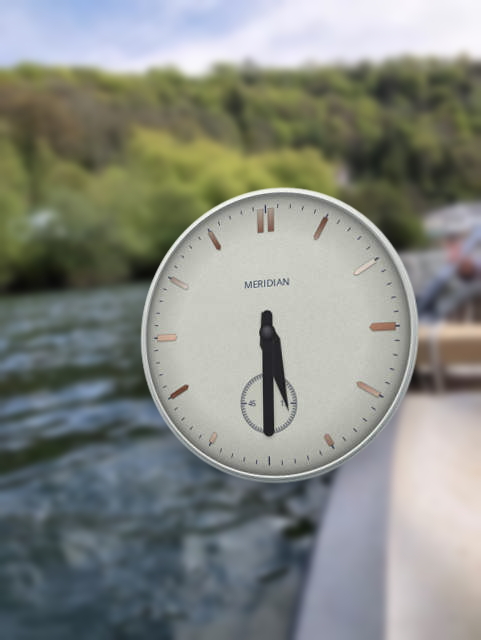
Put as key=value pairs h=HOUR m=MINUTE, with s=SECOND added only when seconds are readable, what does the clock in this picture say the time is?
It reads h=5 m=30
